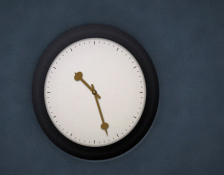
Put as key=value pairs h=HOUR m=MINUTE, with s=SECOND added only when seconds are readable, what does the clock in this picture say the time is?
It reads h=10 m=27
